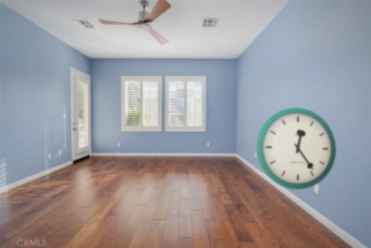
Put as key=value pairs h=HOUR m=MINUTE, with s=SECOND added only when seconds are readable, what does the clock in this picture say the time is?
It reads h=12 m=24
